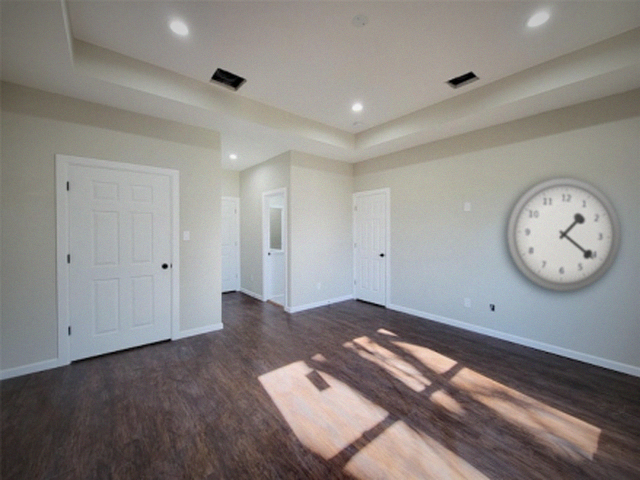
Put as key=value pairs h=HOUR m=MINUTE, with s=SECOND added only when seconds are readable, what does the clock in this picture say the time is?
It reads h=1 m=21
